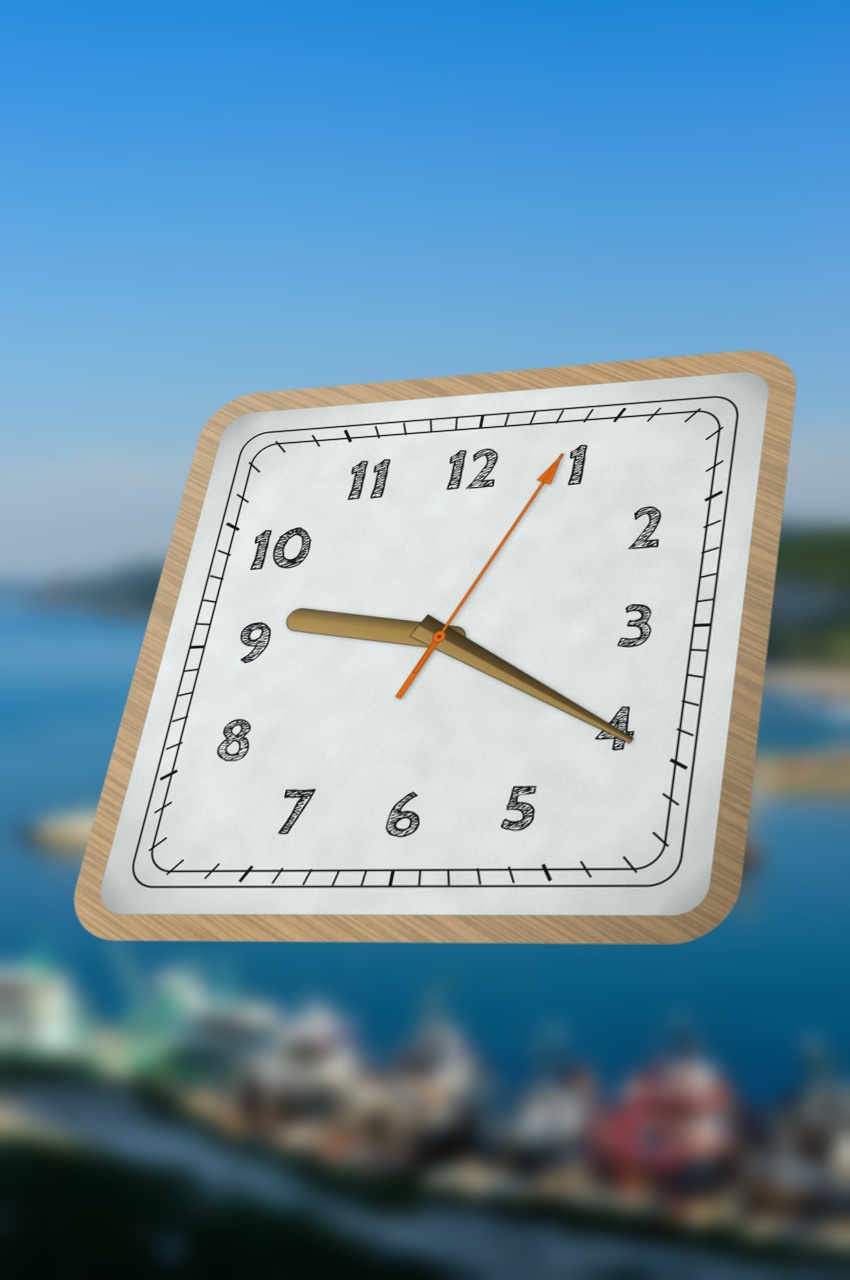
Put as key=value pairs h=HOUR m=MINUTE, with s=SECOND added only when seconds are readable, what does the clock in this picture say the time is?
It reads h=9 m=20 s=4
